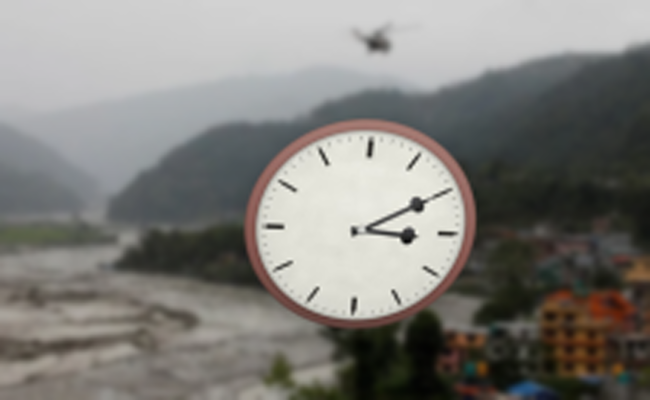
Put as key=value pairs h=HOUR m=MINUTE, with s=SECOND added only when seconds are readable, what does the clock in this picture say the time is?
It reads h=3 m=10
